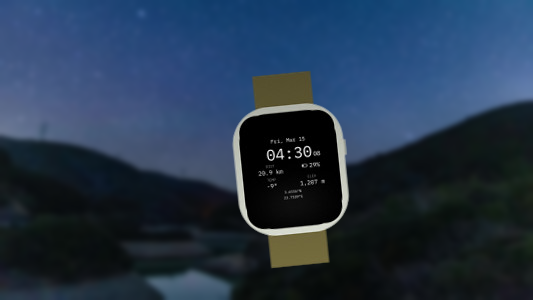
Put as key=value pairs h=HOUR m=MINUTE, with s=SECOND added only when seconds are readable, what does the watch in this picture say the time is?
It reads h=4 m=30
